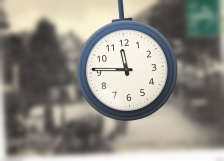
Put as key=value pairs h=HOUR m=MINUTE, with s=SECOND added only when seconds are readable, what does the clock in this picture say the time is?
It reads h=11 m=46
